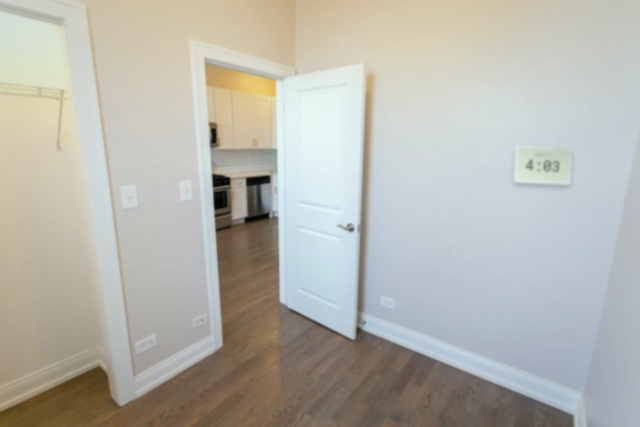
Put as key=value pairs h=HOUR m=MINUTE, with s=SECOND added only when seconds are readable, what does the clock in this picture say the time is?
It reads h=4 m=3
